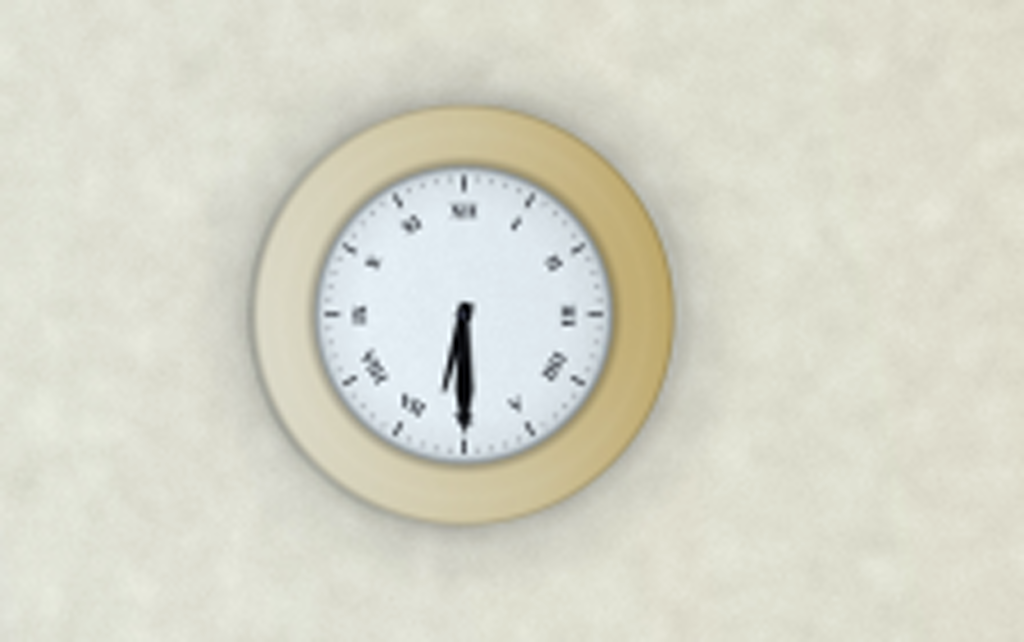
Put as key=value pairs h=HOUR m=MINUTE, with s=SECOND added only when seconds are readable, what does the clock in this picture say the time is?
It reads h=6 m=30
